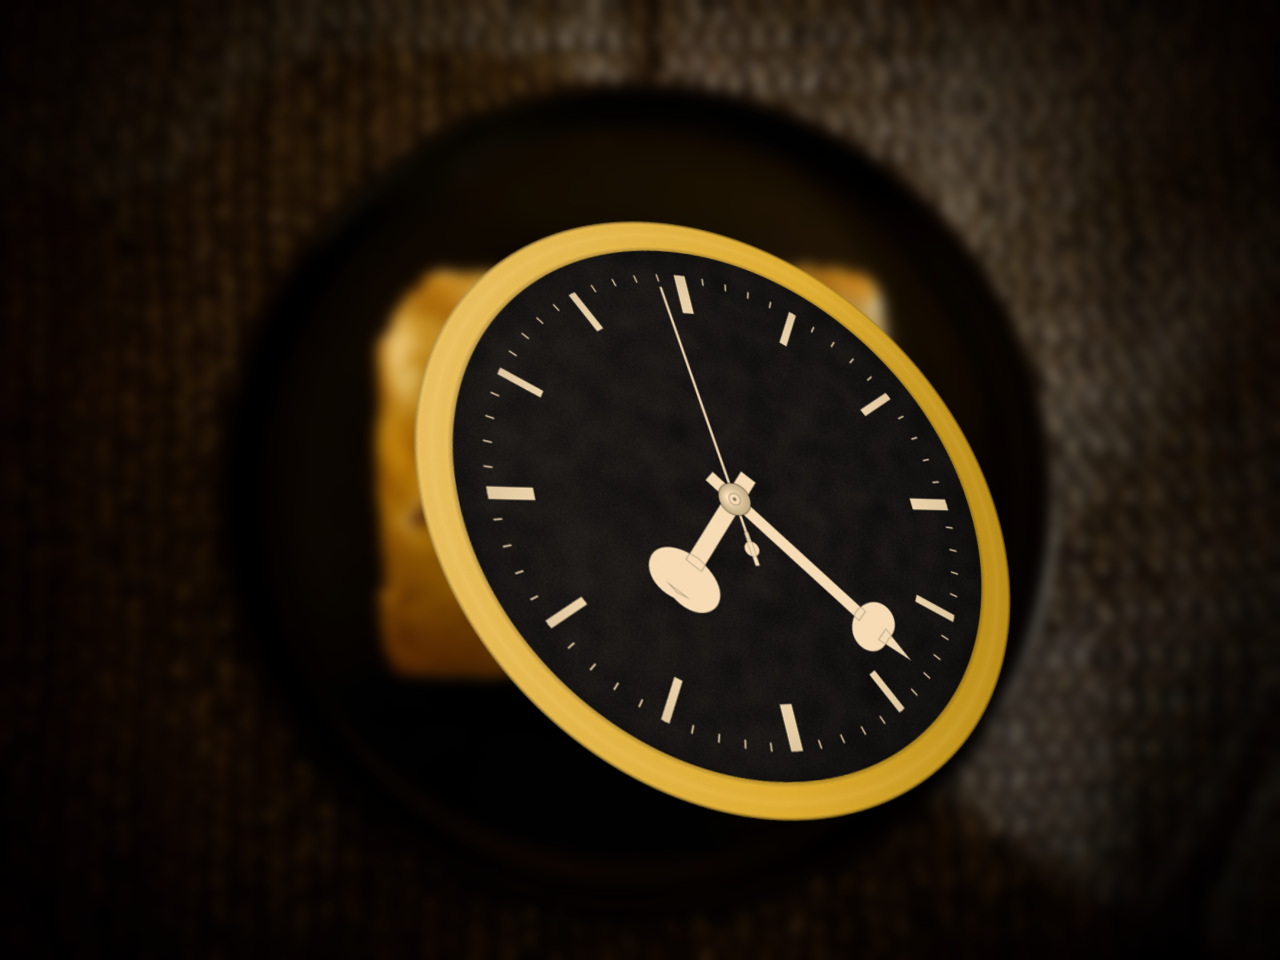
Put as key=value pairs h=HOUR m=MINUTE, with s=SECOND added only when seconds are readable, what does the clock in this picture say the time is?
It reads h=7 m=22 s=59
